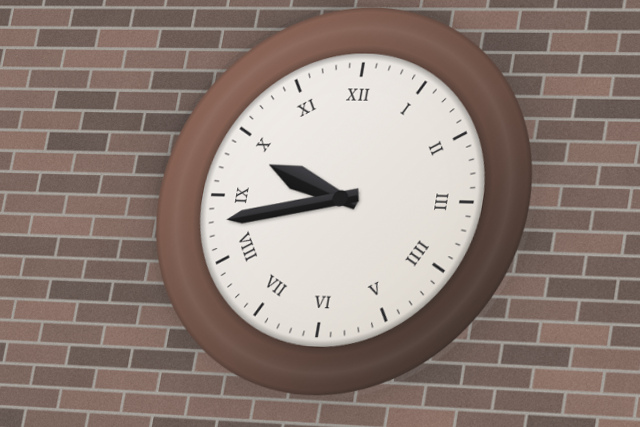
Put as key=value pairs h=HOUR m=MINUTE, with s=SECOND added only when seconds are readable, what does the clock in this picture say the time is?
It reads h=9 m=43
